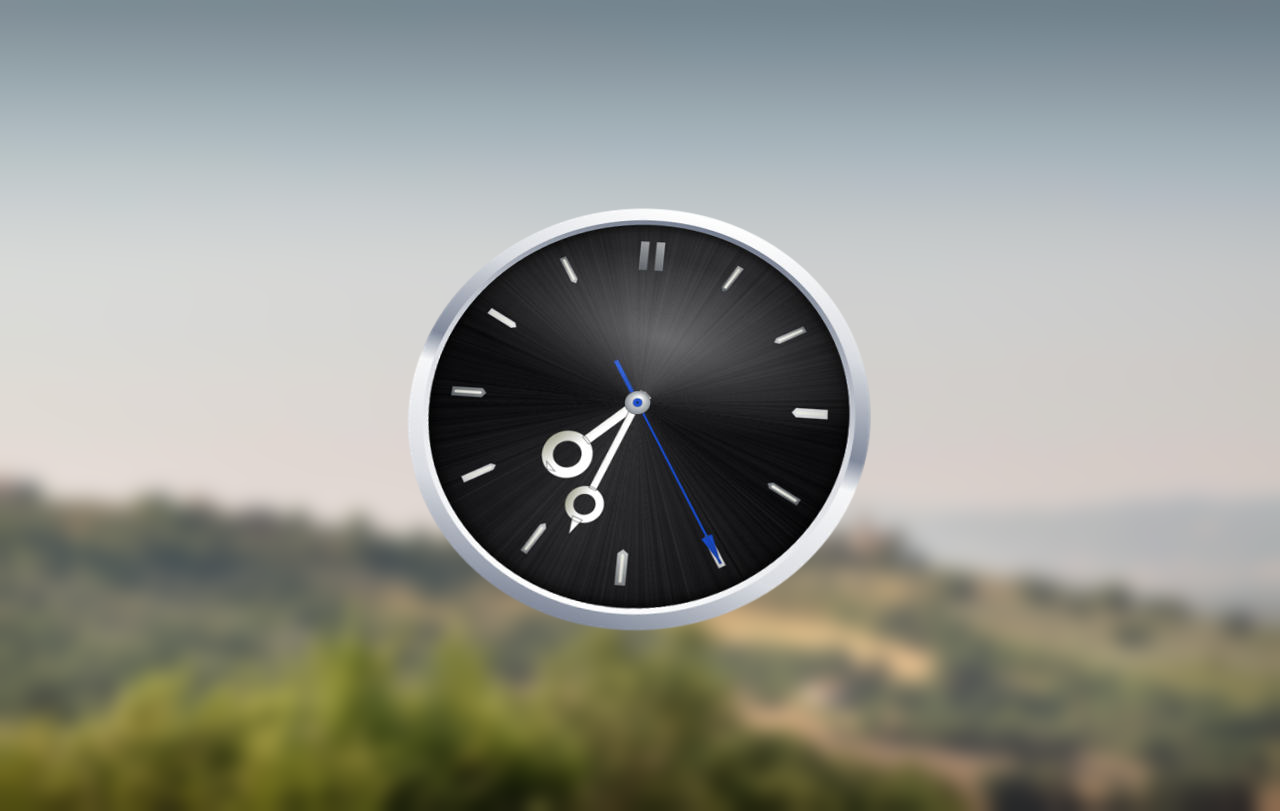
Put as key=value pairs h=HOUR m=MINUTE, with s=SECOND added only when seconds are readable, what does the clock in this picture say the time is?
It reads h=7 m=33 s=25
